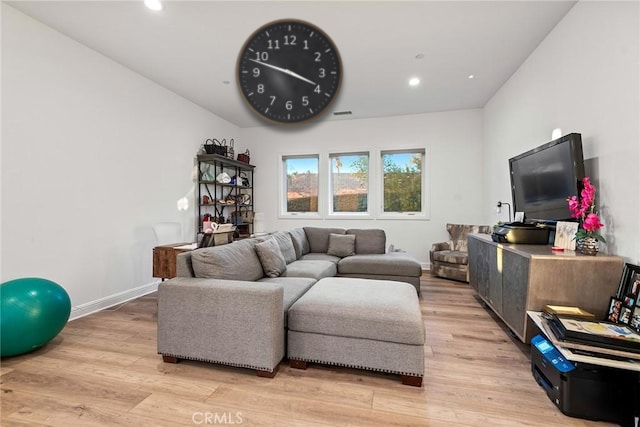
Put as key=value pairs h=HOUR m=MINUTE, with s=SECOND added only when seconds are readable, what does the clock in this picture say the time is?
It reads h=3 m=48
